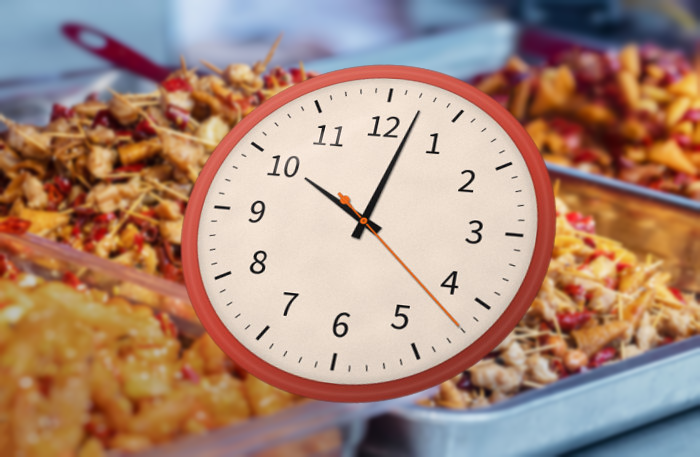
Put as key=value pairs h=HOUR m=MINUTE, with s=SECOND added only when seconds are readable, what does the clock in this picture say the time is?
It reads h=10 m=2 s=22
